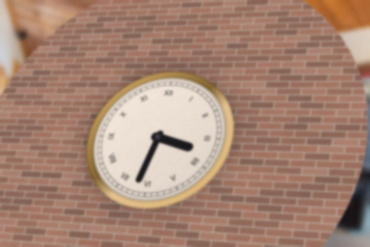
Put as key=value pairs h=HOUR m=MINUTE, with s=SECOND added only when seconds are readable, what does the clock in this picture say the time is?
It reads h=3 m=32
